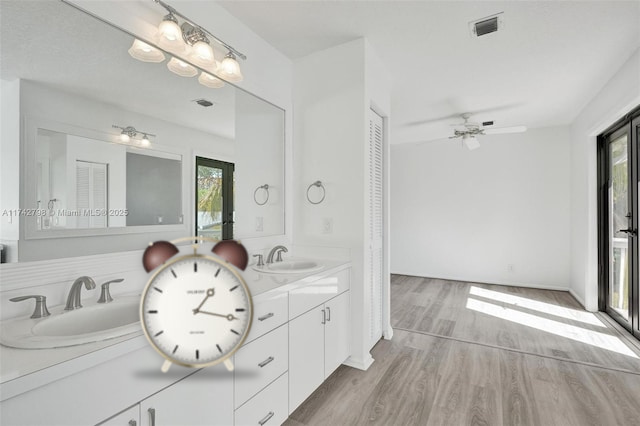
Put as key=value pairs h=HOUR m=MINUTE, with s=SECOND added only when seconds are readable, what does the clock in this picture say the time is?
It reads h=1 m=17
